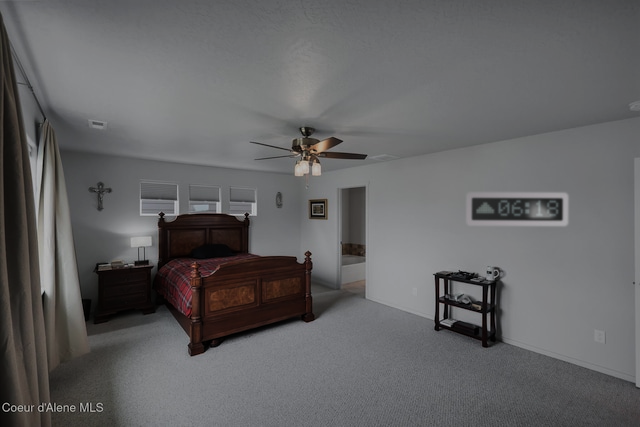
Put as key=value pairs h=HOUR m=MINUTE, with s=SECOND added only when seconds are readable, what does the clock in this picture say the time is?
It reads h=6 m=18
